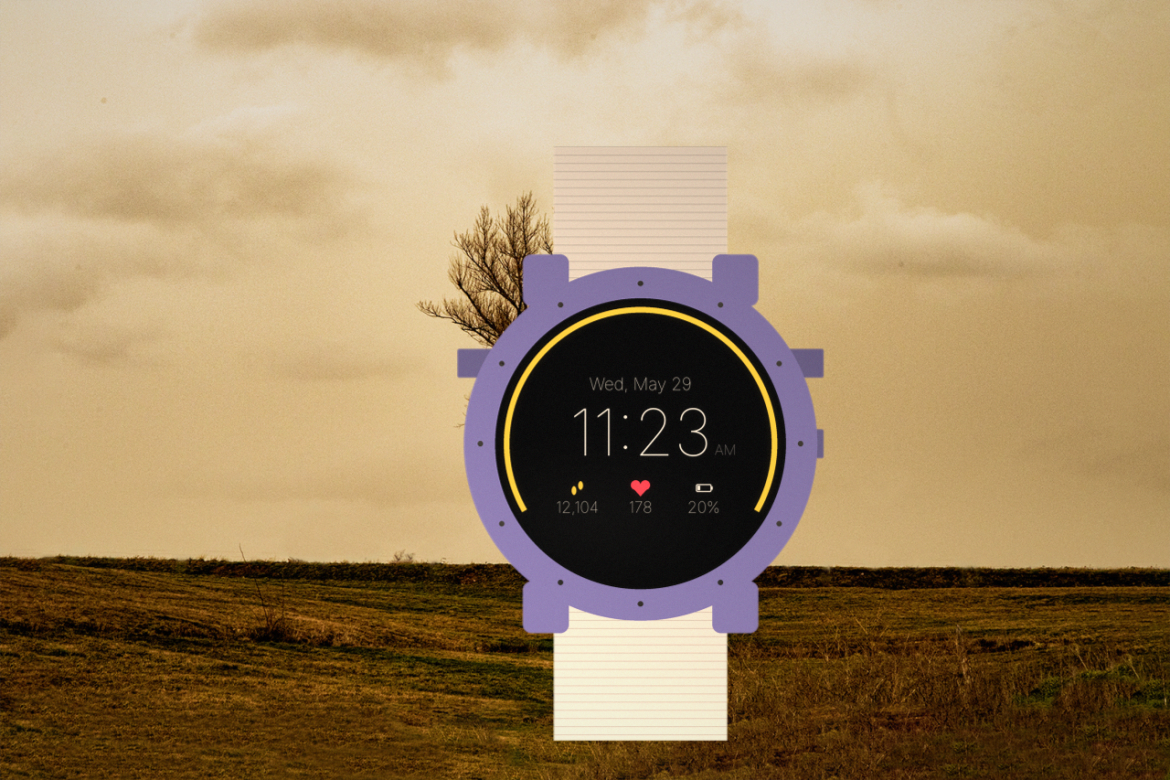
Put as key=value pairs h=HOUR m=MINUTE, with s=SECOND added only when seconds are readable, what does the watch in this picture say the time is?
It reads h=11 m=23
